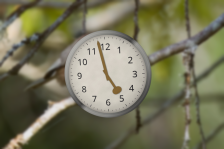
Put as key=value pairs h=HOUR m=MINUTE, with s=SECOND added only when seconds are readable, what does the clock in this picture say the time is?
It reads h=4 m=58
